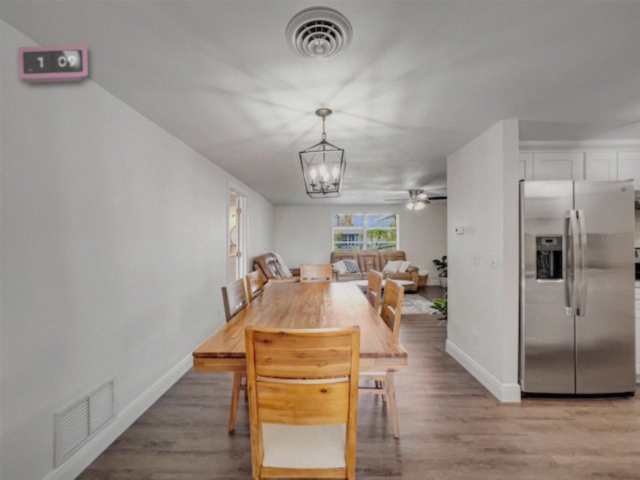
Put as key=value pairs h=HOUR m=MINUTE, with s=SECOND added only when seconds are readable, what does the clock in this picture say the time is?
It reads h=1 m=9
